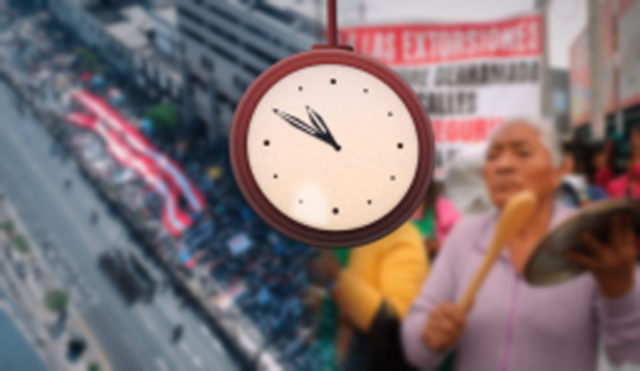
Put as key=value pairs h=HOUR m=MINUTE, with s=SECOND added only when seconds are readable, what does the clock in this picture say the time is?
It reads h=10 m=50
